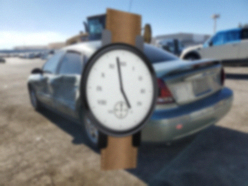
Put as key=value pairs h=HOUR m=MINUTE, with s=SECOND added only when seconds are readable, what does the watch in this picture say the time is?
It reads h=4 m=58
